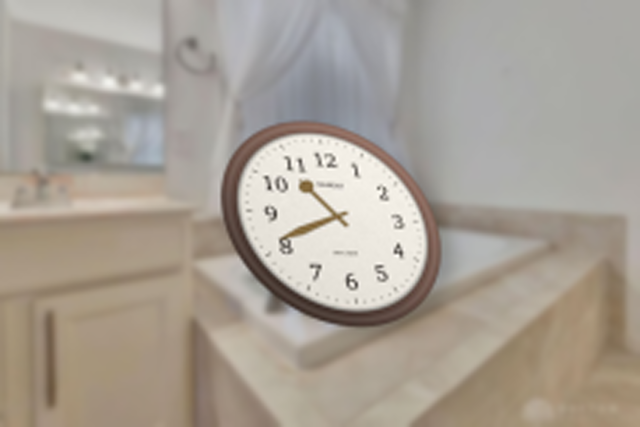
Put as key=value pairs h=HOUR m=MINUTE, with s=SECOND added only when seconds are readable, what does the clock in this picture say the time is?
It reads h=10 m=41
